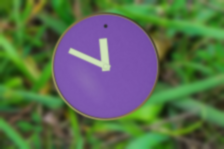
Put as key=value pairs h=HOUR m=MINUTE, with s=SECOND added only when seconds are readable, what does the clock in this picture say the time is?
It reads h=11 m=49
